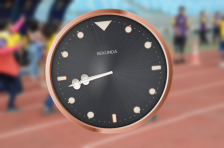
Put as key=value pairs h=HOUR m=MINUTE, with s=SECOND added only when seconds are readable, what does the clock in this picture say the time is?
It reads h=8 m=43
